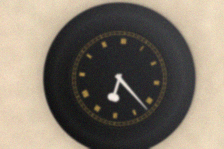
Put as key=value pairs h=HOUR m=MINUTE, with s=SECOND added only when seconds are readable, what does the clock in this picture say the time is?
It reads h=6 m=22
